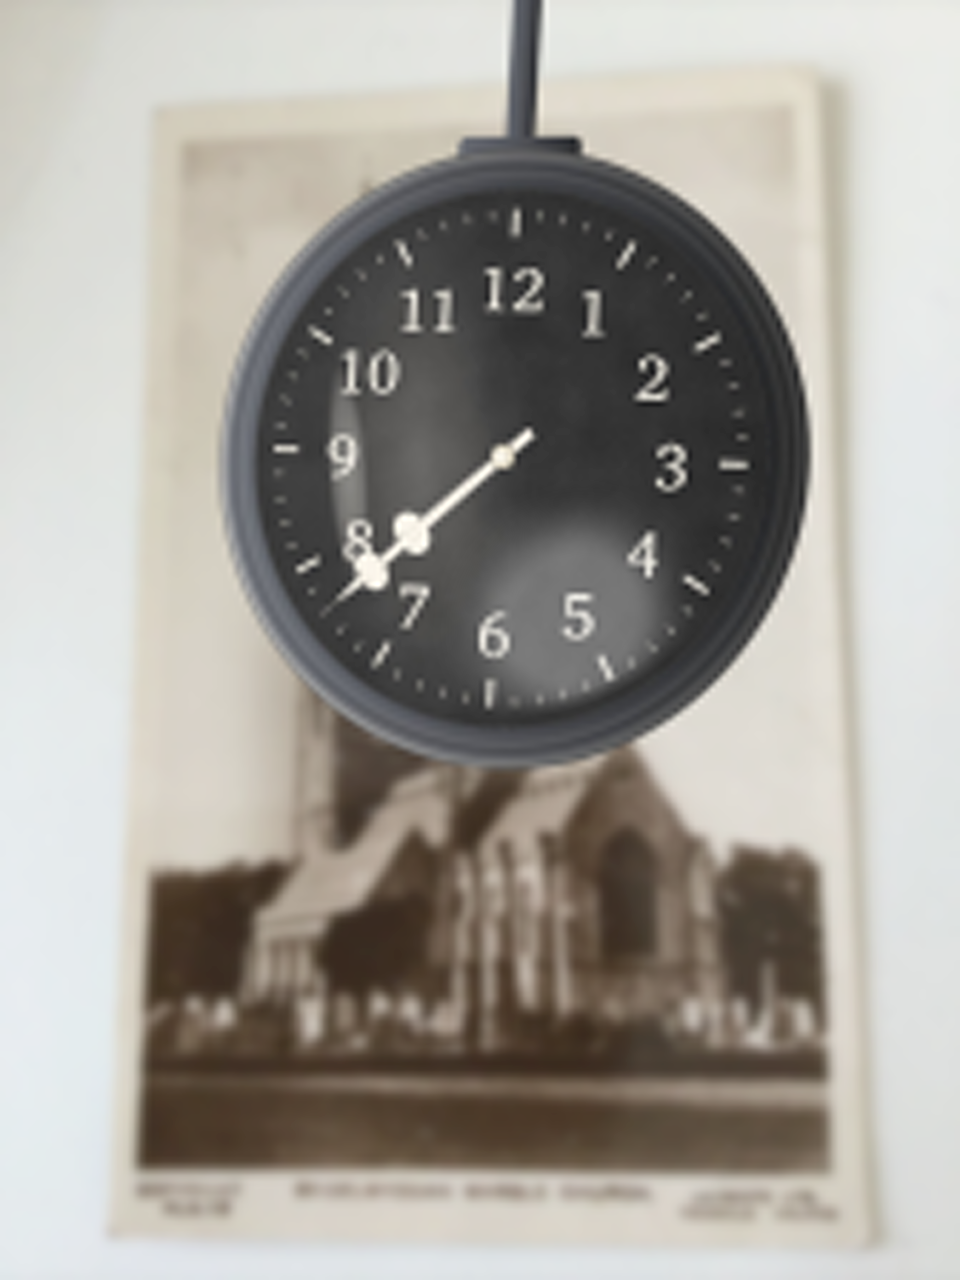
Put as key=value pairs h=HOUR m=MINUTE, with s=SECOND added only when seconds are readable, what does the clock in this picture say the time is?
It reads h=7 m=38
